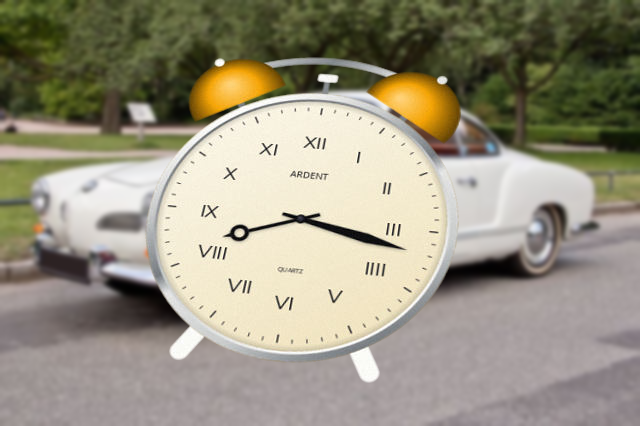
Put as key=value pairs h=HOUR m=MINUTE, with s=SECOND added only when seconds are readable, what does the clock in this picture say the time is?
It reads h=8 m=17
